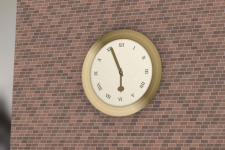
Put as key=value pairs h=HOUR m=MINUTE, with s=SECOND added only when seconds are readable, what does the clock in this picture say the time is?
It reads h=5 m=56
